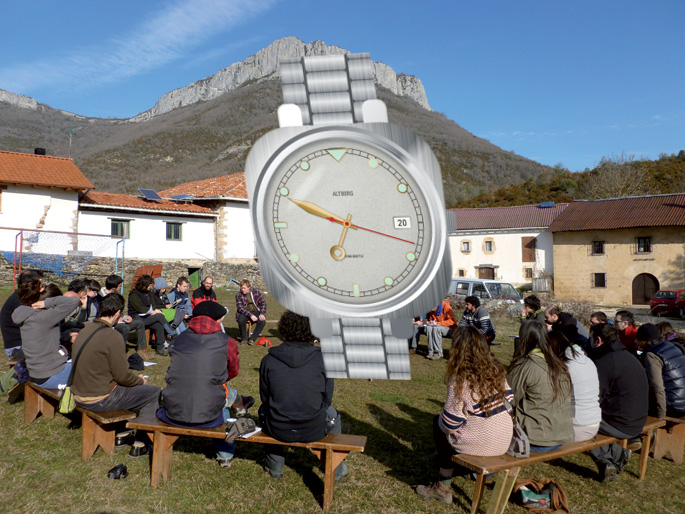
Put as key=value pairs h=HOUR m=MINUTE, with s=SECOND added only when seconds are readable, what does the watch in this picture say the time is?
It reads h=6 m=49 s=18
